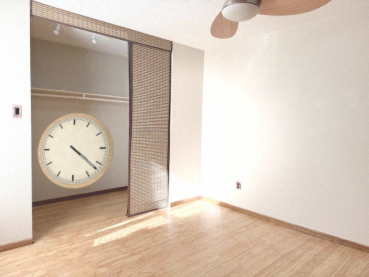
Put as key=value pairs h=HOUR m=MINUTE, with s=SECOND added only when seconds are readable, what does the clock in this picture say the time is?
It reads h=4 m=22
